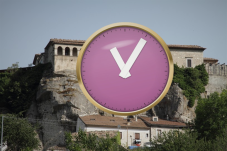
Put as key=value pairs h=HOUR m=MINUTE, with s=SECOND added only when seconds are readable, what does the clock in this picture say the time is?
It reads h=11 m=5
